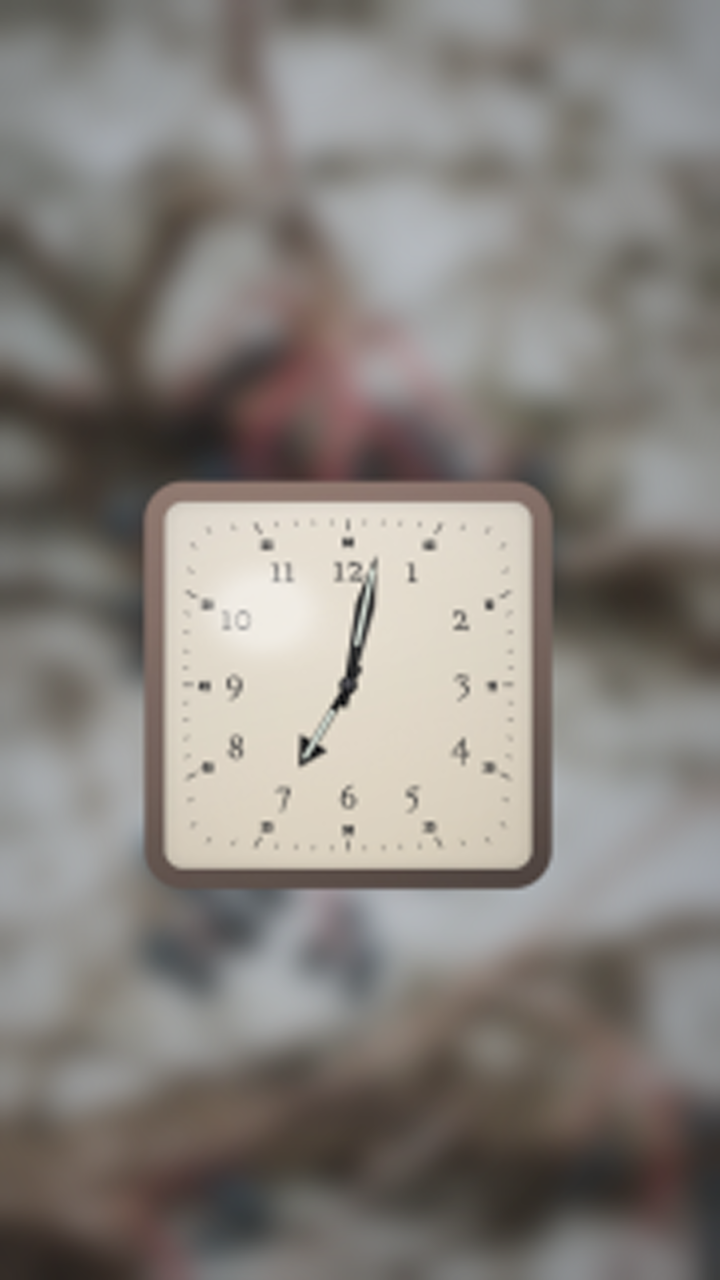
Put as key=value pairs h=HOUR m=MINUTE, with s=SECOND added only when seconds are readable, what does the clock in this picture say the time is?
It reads h=7 m=2
